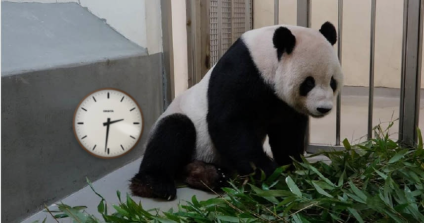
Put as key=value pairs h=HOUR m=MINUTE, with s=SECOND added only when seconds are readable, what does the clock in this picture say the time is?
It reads h=2 m=31
